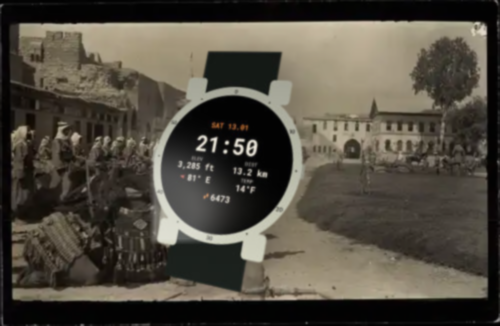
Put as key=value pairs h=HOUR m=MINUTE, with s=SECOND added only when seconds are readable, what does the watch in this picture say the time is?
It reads h=21 m=50
